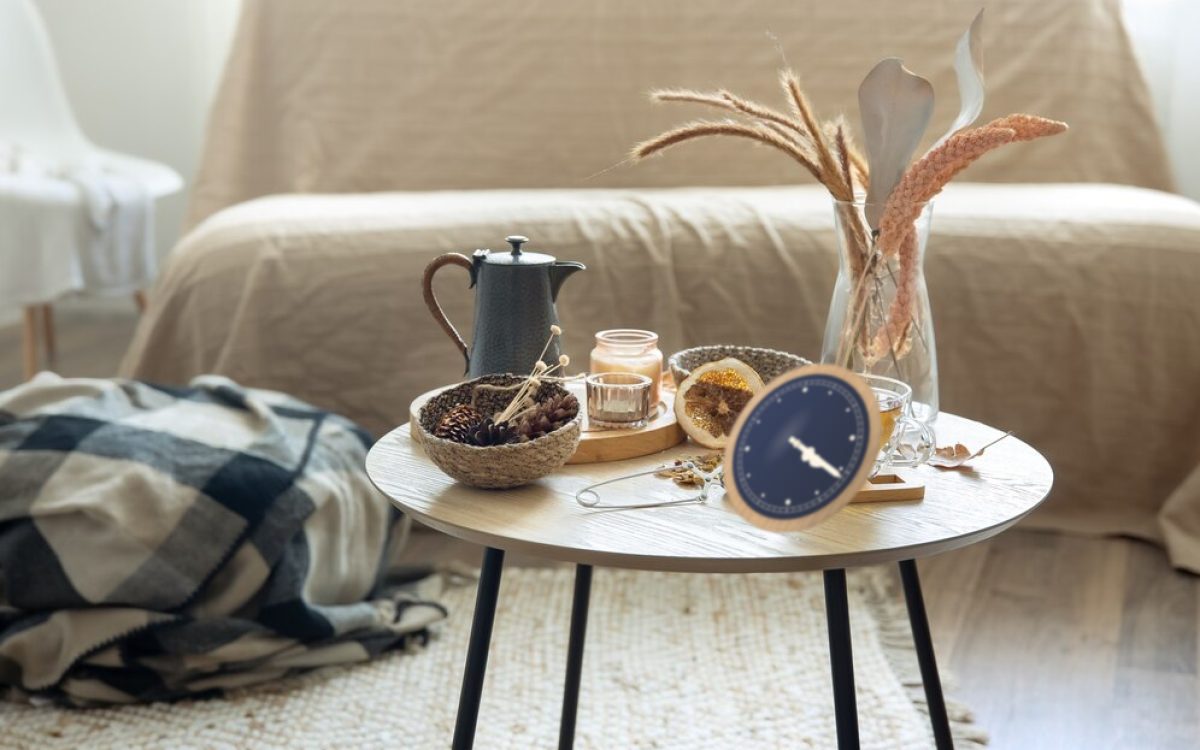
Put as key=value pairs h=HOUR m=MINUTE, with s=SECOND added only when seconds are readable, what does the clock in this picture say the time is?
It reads h=4 m=21
